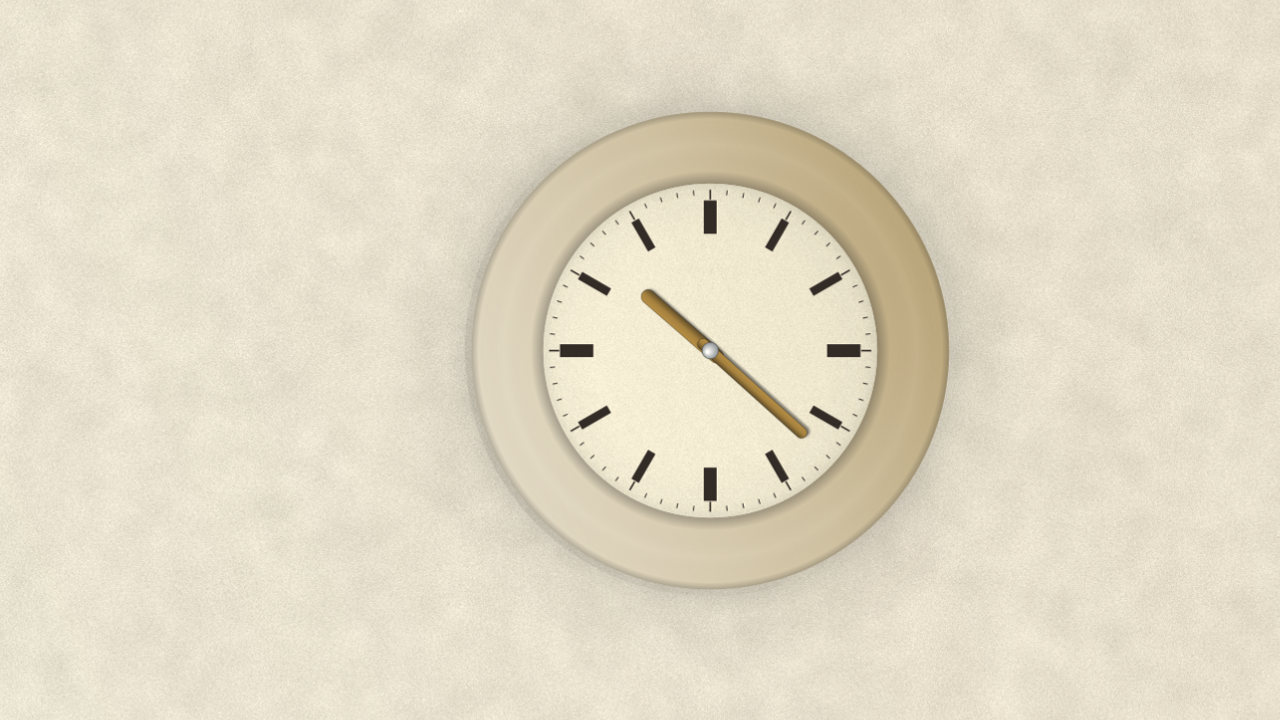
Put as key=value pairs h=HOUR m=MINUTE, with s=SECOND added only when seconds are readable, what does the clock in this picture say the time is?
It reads h=10 m=22
